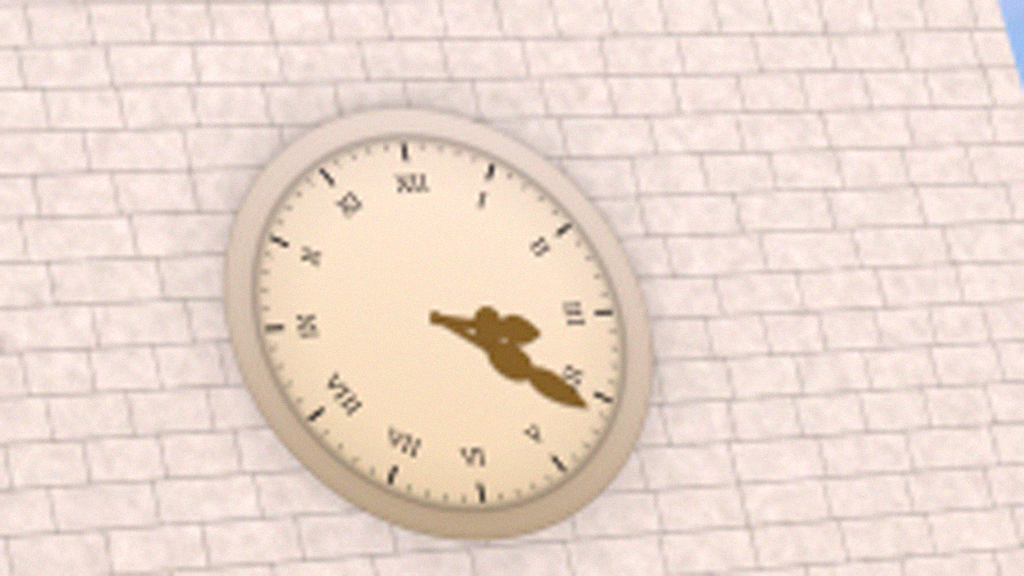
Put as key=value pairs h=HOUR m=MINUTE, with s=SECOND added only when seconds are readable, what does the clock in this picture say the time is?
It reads h=3 m=21
